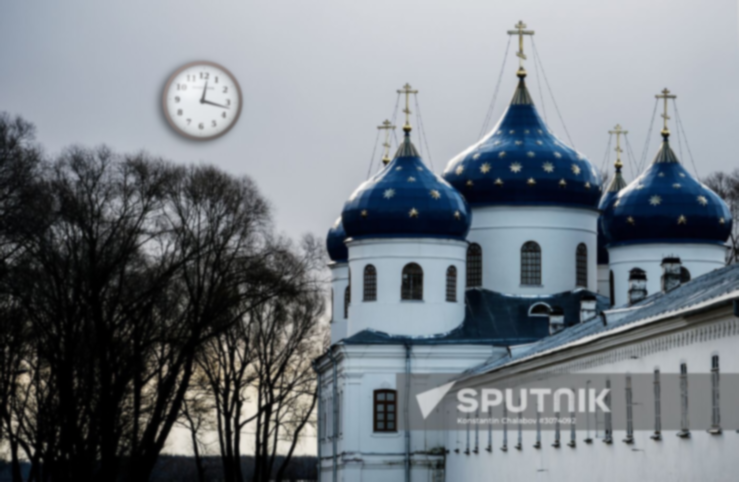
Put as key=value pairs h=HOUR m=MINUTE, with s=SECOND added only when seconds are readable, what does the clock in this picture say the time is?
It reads h=12 m=17
